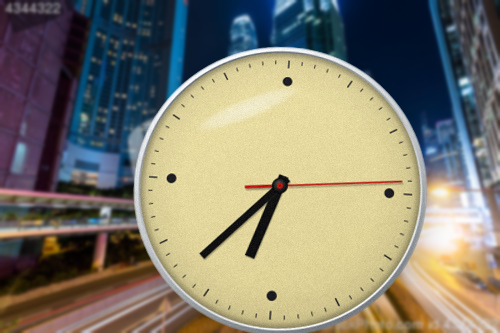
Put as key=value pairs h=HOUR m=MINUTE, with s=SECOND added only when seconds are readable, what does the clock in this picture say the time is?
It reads h=6 m=37 s=14
